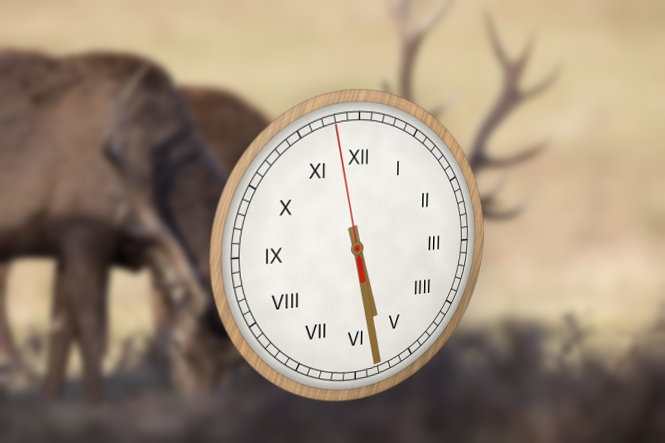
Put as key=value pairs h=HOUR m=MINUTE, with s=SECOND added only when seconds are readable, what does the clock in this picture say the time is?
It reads h=5 m=27 s=58
